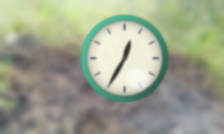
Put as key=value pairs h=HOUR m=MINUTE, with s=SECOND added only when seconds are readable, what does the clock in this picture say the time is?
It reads h=12 m=35
